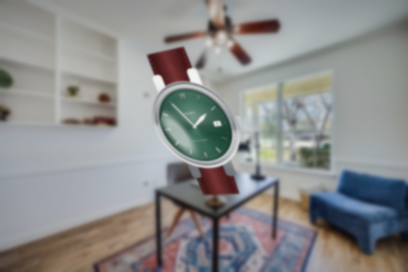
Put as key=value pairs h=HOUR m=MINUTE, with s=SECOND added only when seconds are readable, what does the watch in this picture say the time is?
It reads h=1 m=55
